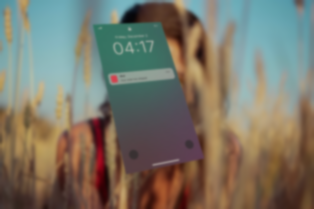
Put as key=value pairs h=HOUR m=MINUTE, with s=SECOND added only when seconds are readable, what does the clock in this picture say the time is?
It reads h=4 m=17
